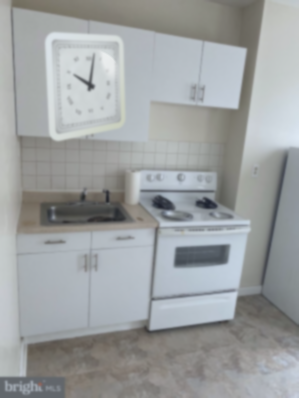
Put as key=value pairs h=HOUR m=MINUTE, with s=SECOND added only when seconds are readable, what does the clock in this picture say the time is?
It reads h=10 m=2
